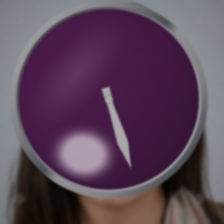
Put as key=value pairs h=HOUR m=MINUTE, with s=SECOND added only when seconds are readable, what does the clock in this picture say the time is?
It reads h=5 m=27
